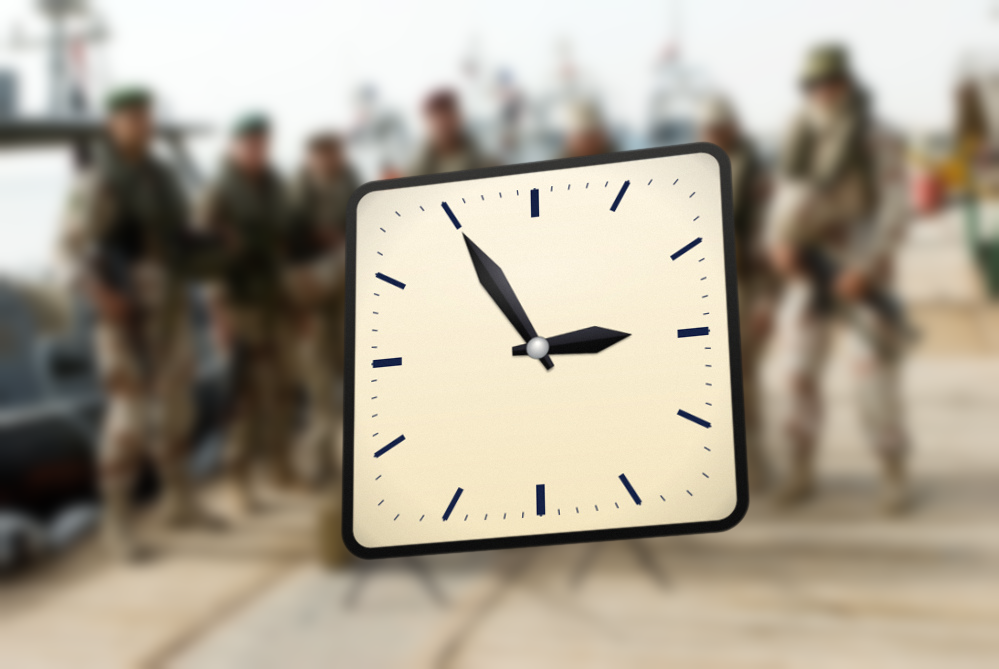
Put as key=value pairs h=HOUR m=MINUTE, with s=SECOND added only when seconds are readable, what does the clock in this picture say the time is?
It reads h=2 m=55
